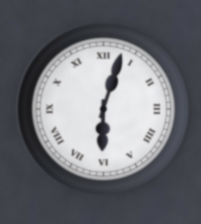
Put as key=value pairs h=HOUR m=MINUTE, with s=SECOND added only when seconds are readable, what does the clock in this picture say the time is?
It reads h=6 m=3
